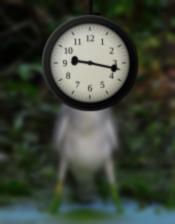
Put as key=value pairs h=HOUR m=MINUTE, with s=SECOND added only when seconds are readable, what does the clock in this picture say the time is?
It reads h=9 m=17
